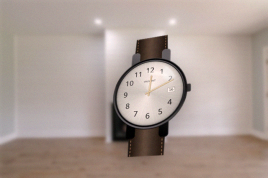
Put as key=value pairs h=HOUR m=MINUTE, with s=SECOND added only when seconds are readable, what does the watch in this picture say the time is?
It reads h=12 m=11
